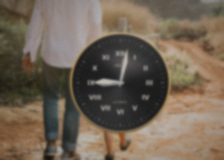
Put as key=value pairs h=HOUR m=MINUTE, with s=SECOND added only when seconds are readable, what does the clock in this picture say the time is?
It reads h=9 m=2
